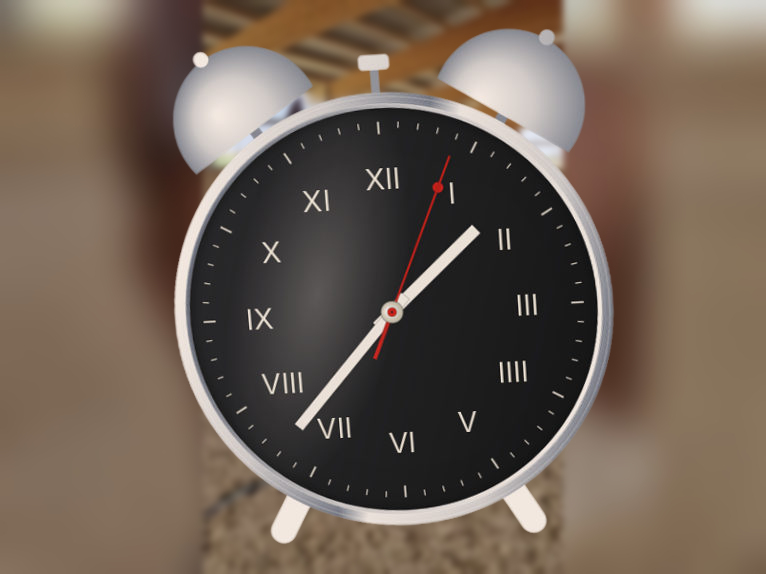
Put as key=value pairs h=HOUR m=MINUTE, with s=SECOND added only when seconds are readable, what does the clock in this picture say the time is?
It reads h=1 m=37 s=4
